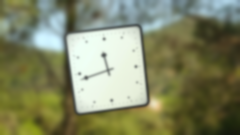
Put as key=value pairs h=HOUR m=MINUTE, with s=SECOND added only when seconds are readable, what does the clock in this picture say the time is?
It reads h=11 m=43
